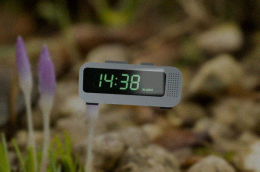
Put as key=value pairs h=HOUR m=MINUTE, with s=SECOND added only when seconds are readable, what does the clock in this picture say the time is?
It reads h=14 m=38
